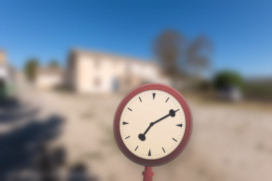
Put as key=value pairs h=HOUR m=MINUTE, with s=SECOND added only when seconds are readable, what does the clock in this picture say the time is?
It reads h=7 m=10
